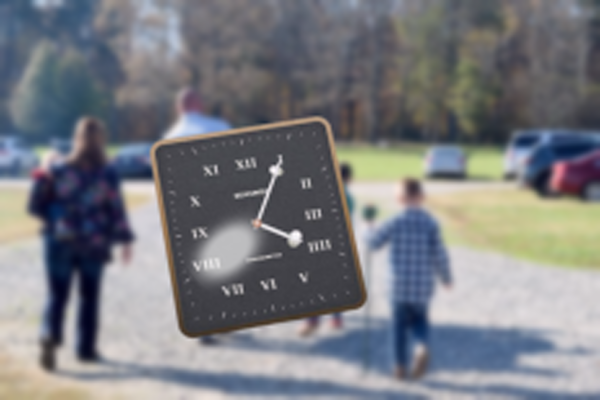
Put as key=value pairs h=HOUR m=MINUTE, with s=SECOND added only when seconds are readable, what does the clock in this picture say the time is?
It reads h=4 m=5
